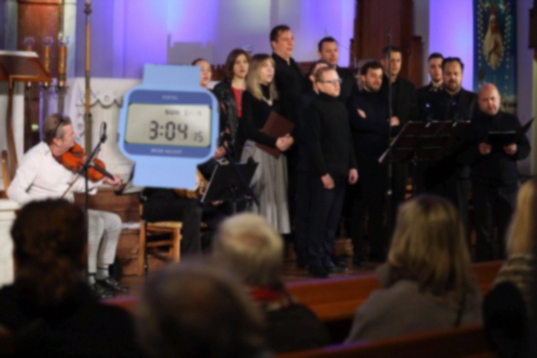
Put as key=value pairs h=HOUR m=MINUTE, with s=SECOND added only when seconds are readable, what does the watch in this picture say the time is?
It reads h=3 m=4
